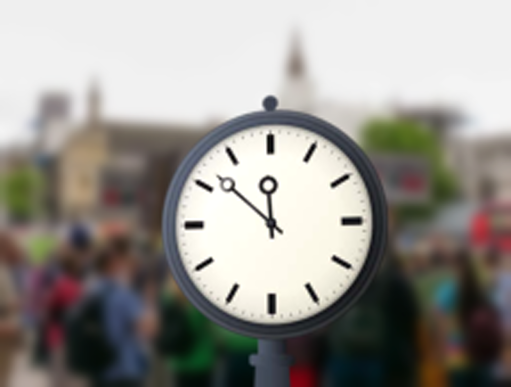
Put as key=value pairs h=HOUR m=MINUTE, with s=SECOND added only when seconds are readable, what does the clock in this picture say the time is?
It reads h=11 m=52
